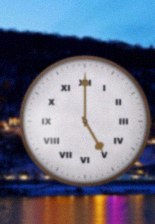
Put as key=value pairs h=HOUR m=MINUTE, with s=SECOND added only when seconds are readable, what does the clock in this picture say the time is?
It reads h=5 m=0
